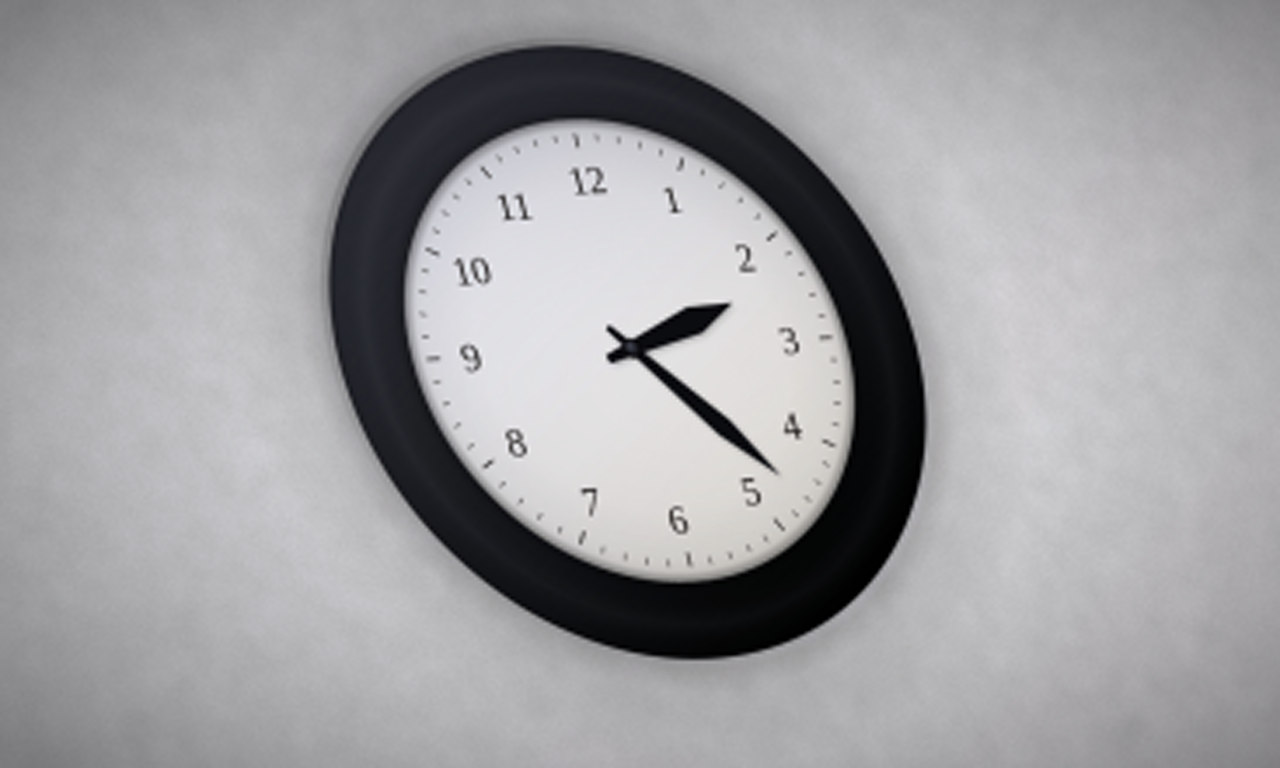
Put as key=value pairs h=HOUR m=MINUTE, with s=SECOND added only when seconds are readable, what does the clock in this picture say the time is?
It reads h=2 m=23
